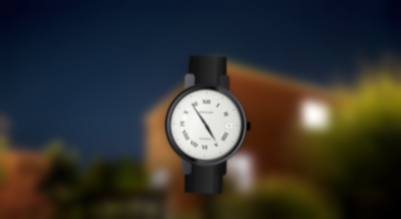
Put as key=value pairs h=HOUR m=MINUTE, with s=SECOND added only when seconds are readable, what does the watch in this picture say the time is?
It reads h=4 m=54
